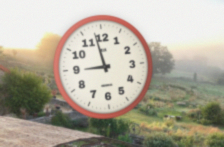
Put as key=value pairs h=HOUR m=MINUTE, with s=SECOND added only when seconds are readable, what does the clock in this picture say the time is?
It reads h=8 m=58
